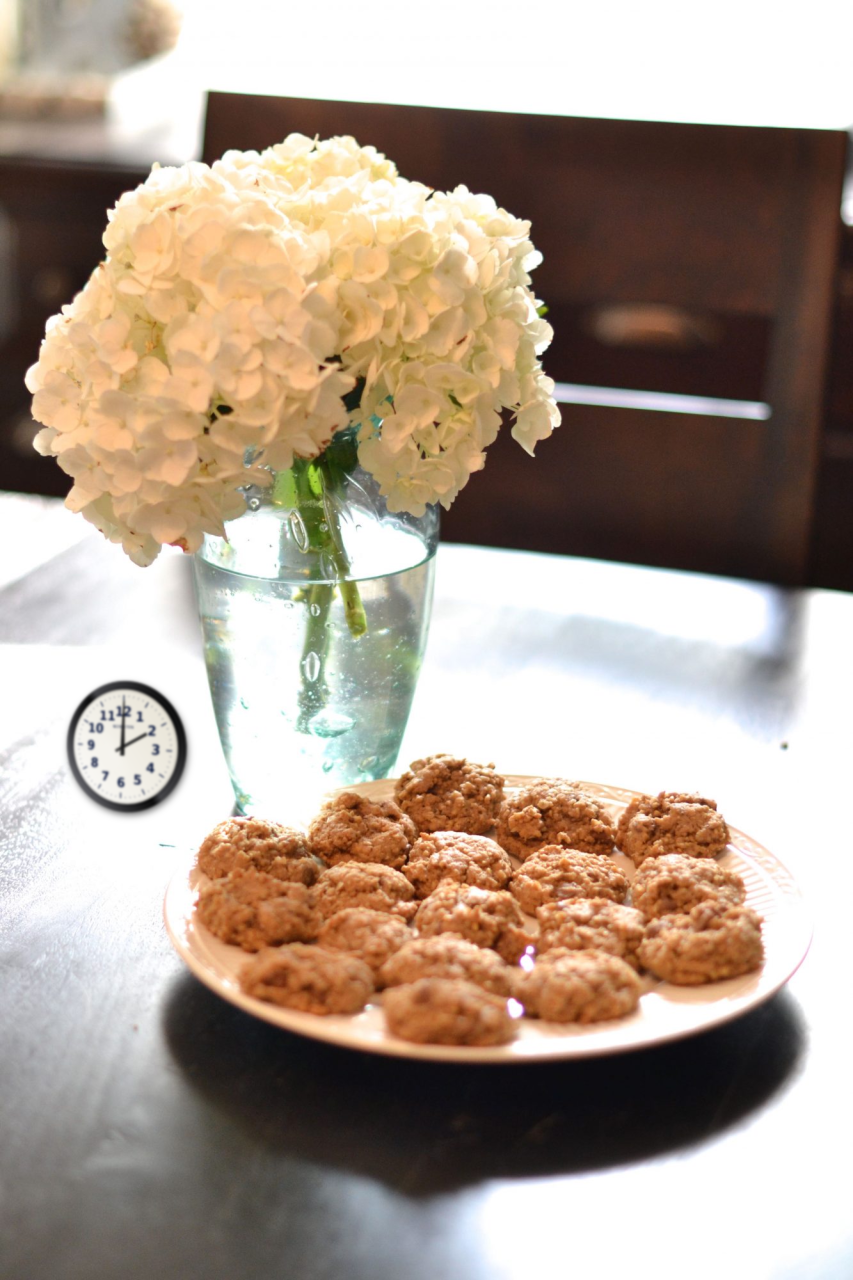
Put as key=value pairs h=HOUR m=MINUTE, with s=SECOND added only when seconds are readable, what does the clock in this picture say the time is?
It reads h=2 m=0
